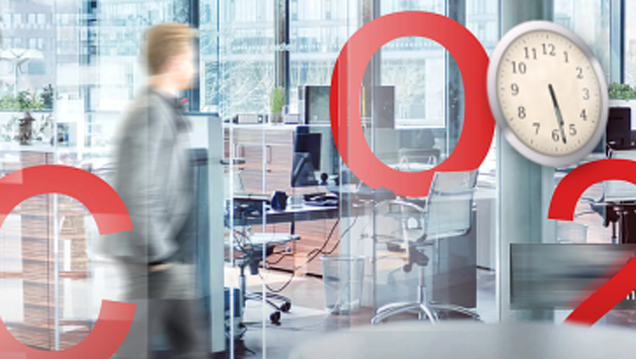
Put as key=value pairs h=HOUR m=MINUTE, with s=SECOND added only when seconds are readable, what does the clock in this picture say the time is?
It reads h=5 m=28
